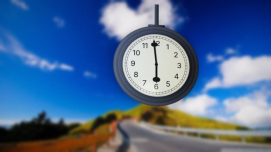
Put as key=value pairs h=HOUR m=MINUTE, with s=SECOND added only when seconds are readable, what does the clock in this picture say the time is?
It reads h=5 m=59
